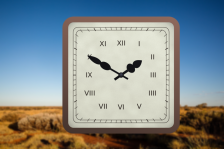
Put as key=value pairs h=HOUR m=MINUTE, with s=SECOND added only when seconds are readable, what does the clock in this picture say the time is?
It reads h=1 m=50
